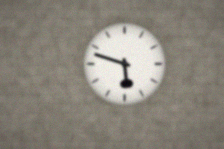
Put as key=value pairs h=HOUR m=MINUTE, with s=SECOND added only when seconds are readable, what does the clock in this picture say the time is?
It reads h=5 m=48
